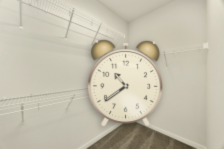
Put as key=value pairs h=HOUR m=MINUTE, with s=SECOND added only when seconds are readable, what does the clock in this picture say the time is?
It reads h=10 m=39
